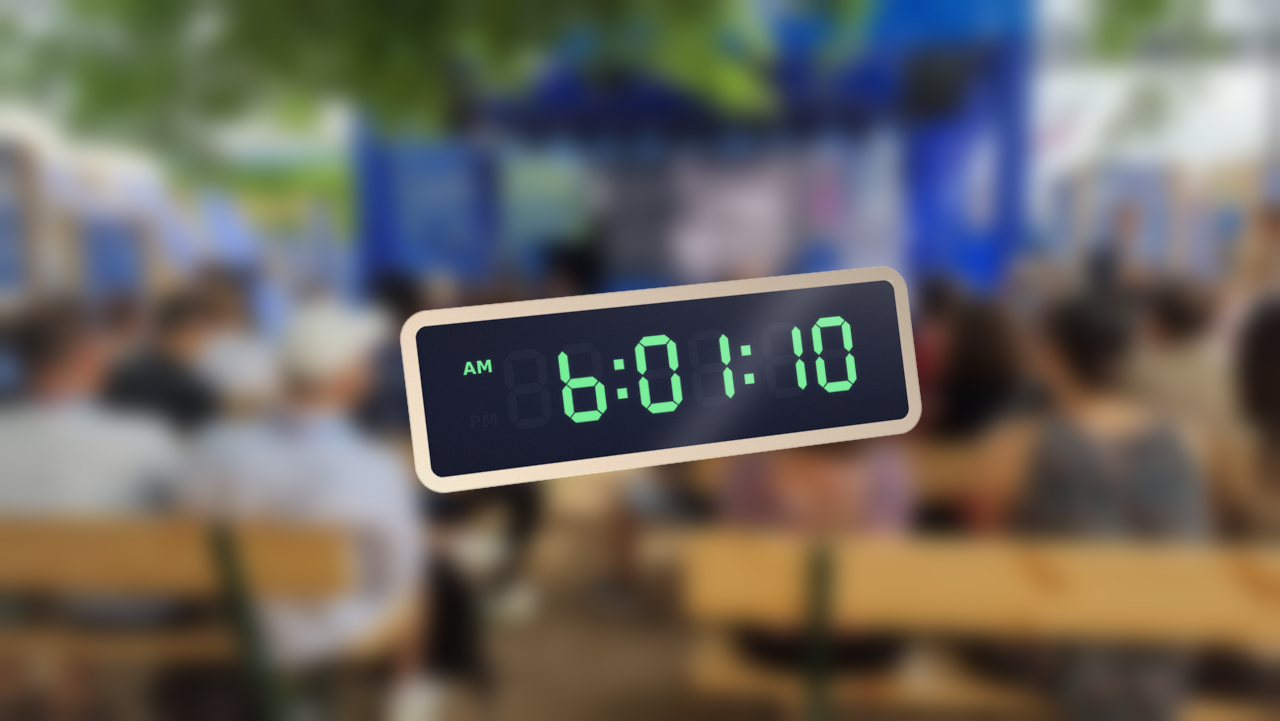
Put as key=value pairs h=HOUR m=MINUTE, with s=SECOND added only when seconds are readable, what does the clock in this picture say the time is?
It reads h=6 m=1 s=10
